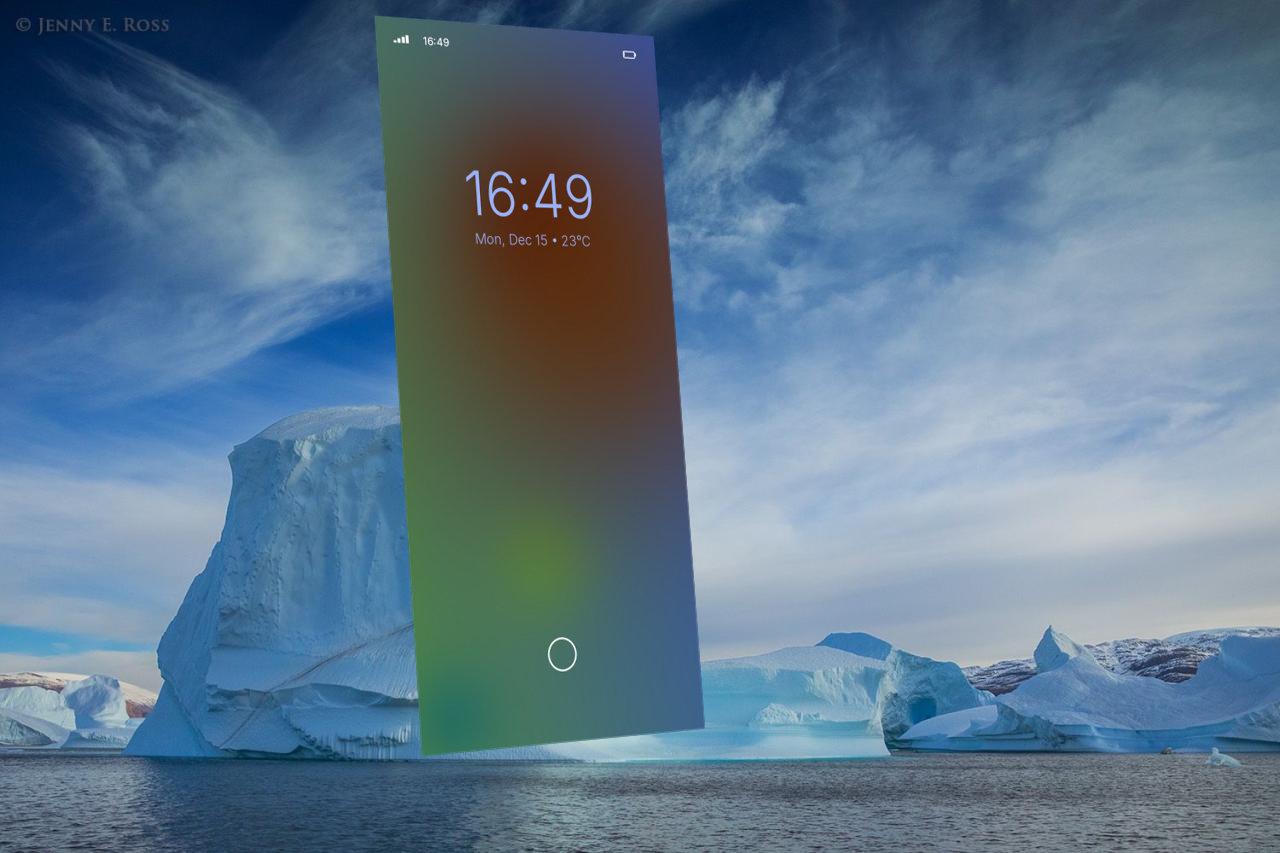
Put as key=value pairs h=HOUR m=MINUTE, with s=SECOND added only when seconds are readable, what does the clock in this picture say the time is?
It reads h=16 m=49
